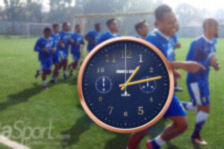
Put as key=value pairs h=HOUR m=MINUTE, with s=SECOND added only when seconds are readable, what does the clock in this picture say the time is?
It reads h=1 m=13
